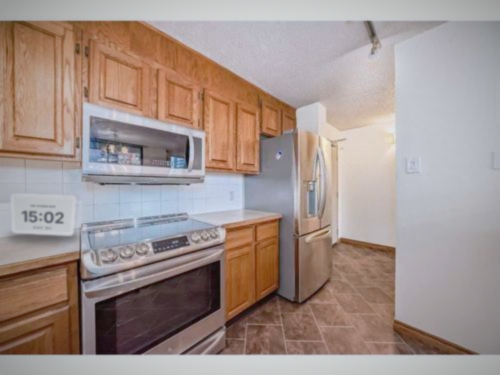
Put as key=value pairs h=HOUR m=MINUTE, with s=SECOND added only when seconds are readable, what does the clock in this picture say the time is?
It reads h=15 m=2
